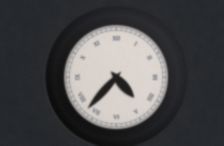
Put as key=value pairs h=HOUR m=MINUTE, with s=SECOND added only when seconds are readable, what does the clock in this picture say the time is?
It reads h=4 m=37
